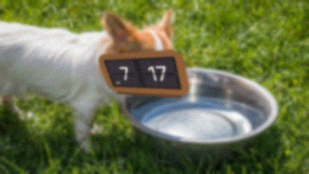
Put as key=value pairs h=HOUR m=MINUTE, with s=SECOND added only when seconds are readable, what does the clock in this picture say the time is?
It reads h=7 m=17
